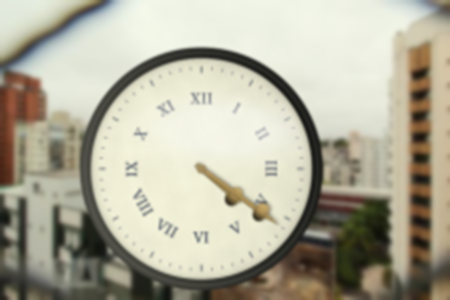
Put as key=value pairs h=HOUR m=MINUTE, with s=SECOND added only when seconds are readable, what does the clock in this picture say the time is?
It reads h=4 m=21
